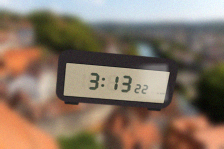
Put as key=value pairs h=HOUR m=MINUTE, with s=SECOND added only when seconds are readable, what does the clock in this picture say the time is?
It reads h=3 m=13 s=22
